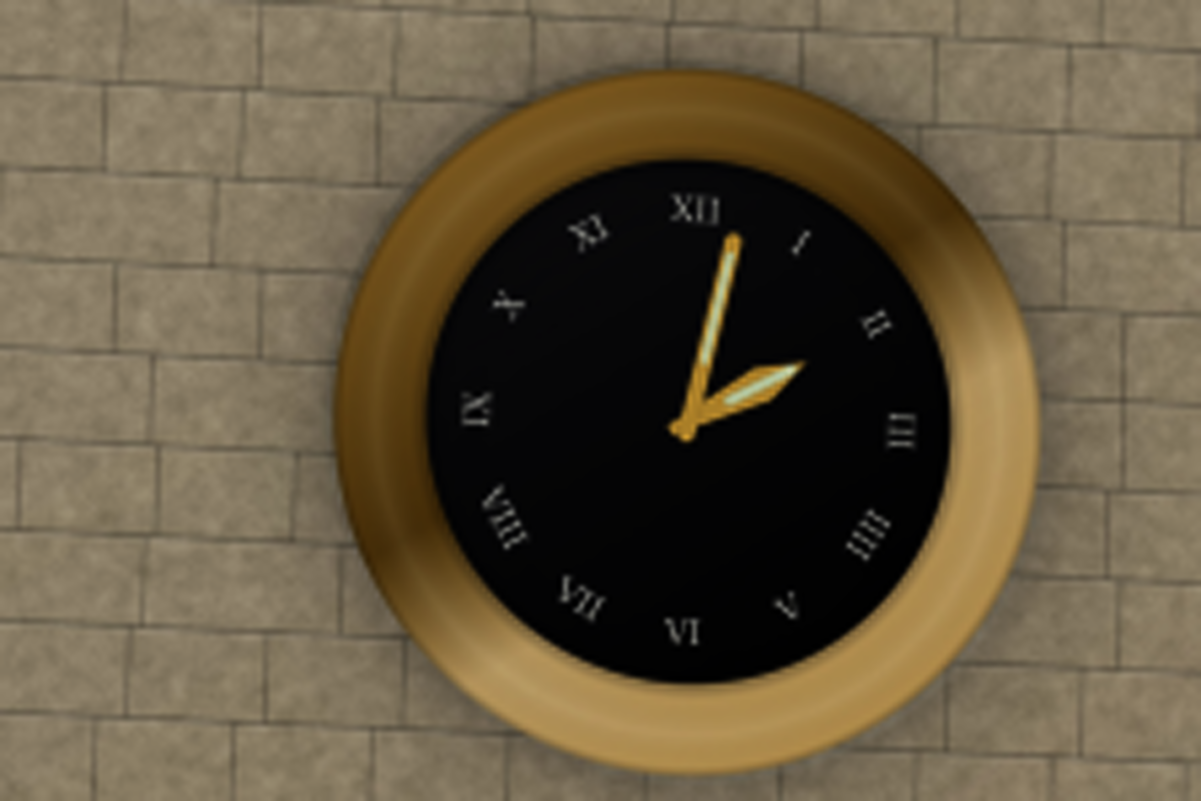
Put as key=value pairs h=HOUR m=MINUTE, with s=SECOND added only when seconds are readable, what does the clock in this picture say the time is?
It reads h=2 m=2
